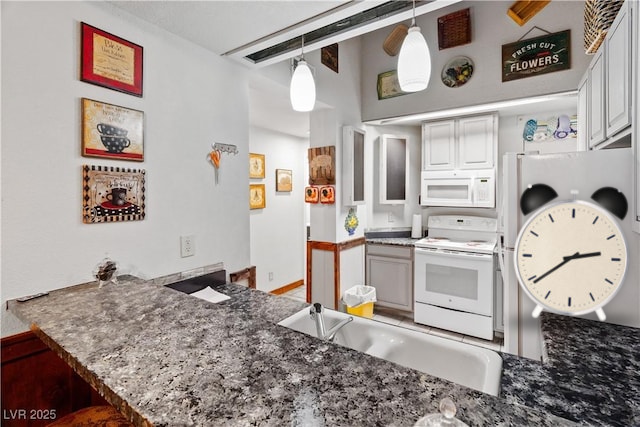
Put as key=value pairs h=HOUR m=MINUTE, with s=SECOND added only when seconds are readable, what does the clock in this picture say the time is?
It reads h=2 m=39
